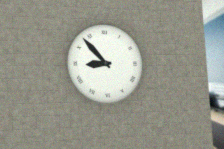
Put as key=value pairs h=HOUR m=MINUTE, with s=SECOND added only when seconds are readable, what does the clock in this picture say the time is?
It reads h=8 m=53
